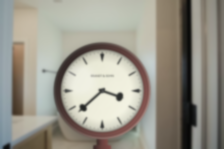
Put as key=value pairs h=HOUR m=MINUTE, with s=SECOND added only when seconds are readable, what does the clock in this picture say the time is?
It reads h=3 m=38
